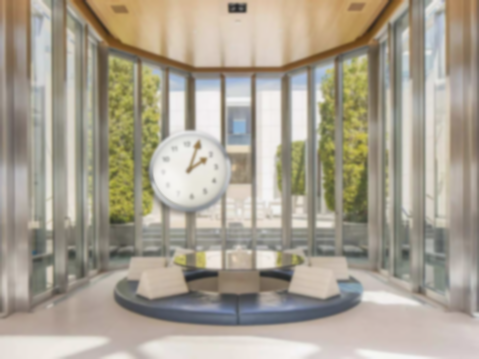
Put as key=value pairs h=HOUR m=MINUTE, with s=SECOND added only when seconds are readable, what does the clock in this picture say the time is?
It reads h=2 m=4
